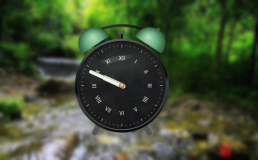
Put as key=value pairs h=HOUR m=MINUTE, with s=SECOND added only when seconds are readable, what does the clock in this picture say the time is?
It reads h=9 m=49
